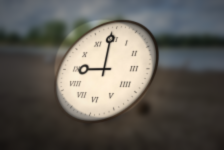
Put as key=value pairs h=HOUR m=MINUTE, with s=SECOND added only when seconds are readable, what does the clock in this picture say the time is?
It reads h=8 m=59
